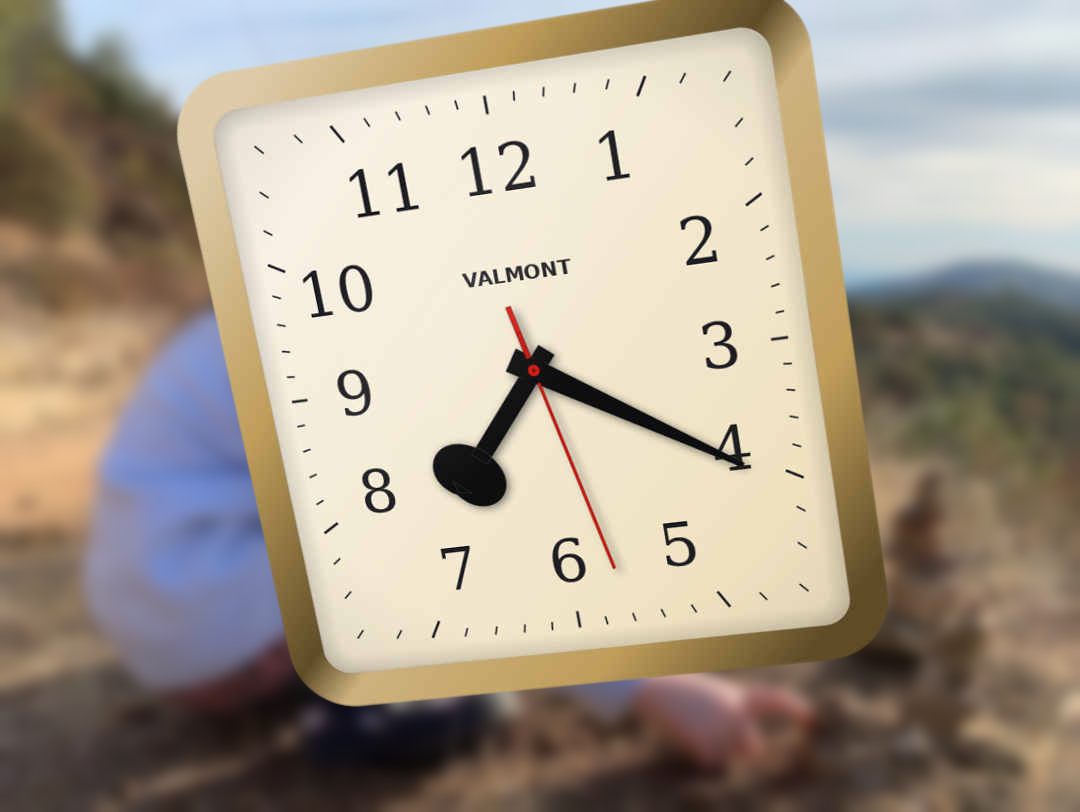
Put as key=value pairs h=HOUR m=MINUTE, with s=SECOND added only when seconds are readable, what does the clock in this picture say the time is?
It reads h=7 m=20 s=28
